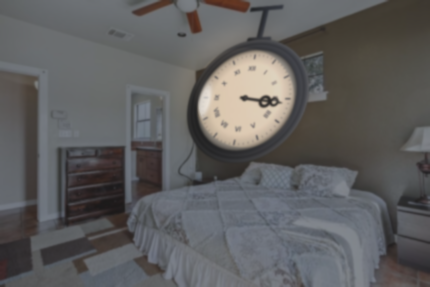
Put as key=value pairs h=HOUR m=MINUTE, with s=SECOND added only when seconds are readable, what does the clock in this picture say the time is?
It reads h=3 m=16
